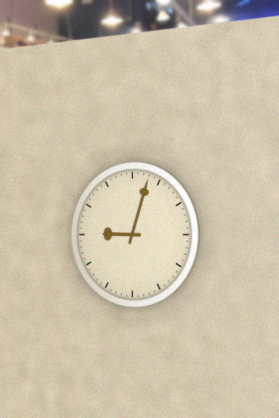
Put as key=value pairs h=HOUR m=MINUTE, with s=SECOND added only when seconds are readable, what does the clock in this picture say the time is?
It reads h=9 m=3
